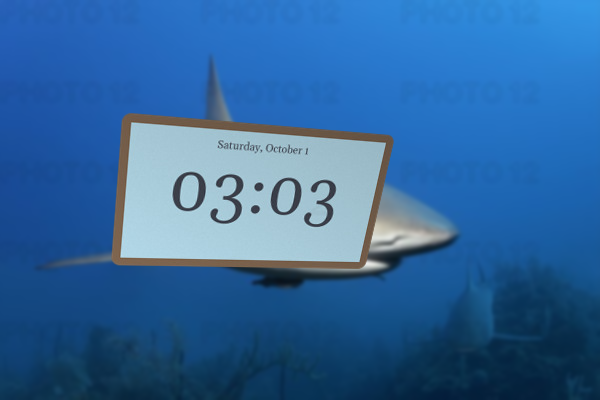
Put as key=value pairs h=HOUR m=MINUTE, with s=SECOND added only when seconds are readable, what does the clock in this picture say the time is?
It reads h=3 m=3
